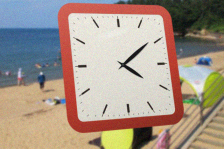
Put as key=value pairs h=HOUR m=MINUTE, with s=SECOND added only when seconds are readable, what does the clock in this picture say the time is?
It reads h=4 m=9
